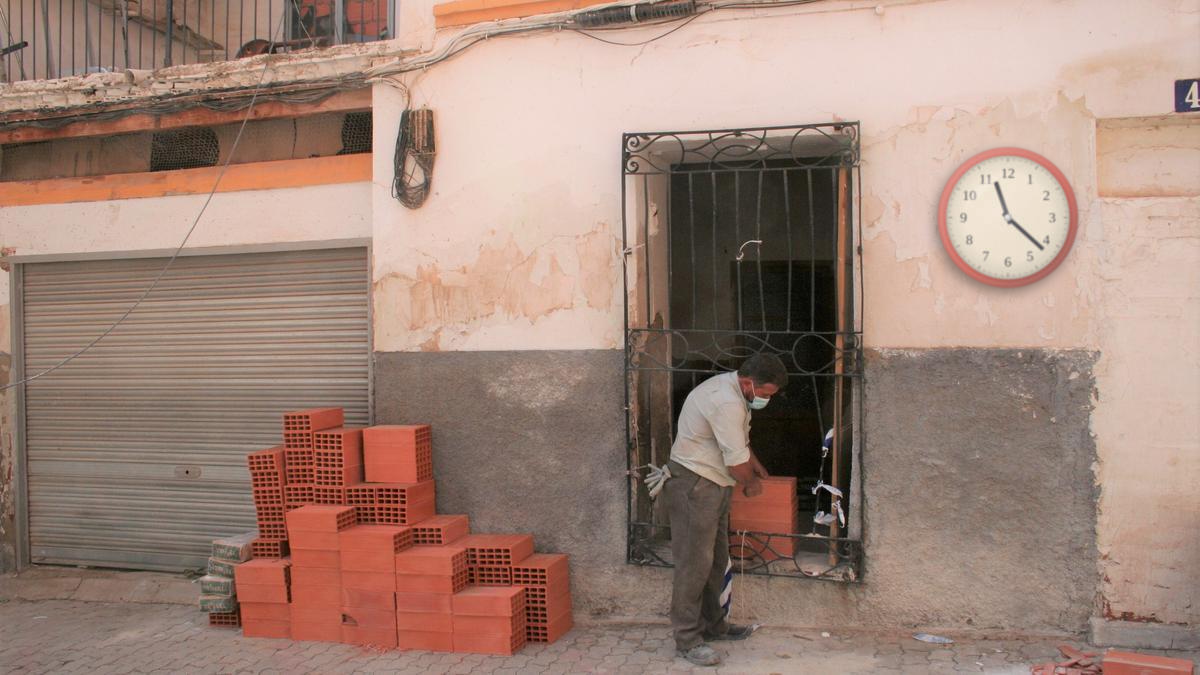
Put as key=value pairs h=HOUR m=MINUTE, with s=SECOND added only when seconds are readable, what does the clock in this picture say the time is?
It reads h=11 m=22
